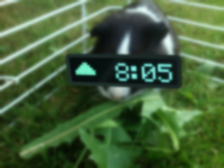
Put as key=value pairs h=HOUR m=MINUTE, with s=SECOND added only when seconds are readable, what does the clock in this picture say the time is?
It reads h=8 m=5
